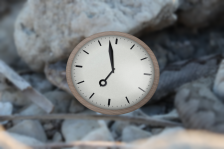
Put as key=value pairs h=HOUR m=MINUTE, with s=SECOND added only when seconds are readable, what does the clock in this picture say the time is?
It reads h=6 m=58
